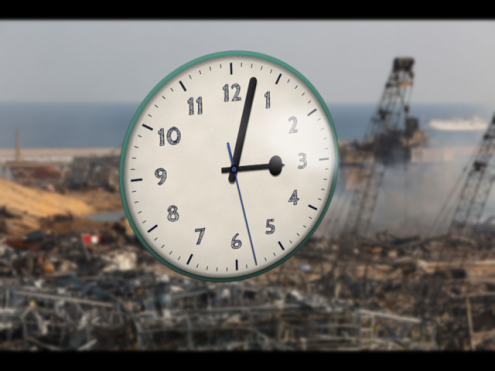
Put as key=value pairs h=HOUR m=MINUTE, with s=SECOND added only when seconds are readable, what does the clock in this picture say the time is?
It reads h=3 m=2 s=28
